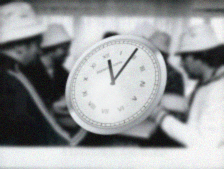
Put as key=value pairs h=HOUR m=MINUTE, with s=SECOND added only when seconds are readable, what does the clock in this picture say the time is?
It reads h=12 m=9
